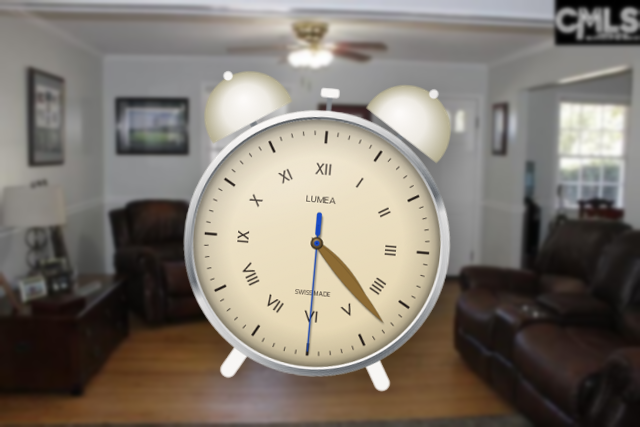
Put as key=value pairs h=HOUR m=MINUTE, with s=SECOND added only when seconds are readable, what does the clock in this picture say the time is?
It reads h=4 m=22 s=30
